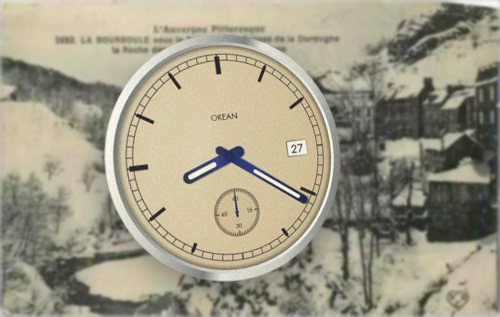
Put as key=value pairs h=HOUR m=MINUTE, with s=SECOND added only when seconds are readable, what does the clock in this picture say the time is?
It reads h=8 m=21
